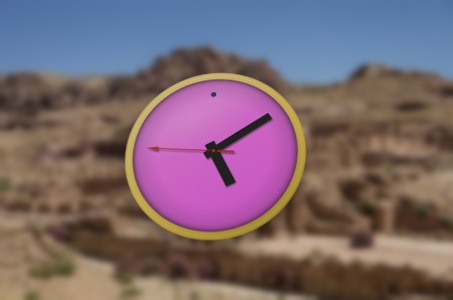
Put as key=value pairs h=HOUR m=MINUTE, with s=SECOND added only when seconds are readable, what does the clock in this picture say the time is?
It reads h=5 m=9 s=46
